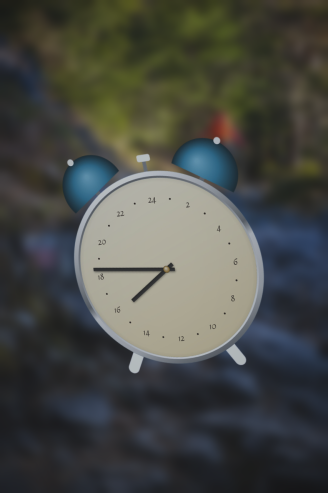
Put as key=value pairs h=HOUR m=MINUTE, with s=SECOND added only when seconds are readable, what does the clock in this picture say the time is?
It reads h=15 m=46
